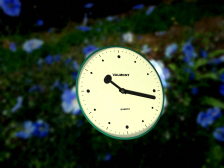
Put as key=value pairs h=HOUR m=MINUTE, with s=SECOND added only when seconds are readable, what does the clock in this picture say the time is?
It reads h=10 m=17
